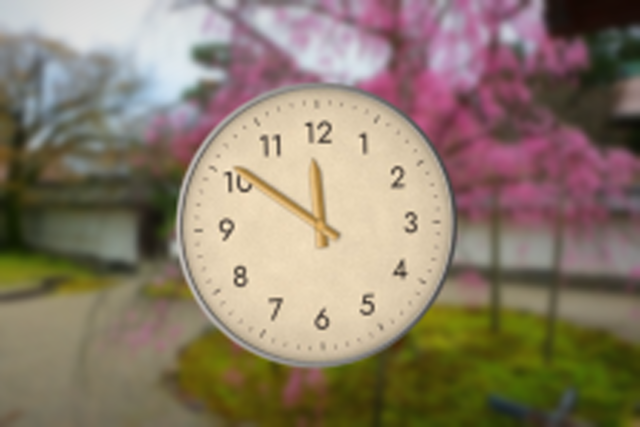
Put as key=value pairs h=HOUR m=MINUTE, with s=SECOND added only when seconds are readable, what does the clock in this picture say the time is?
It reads h=11 m=51
